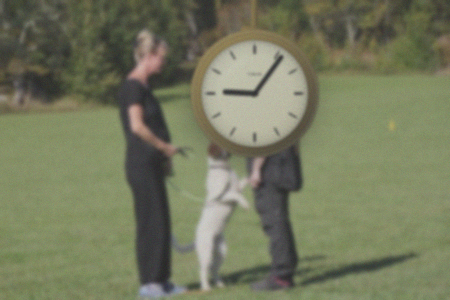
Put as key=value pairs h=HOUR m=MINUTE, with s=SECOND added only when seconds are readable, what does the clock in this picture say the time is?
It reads h=9 m=6
